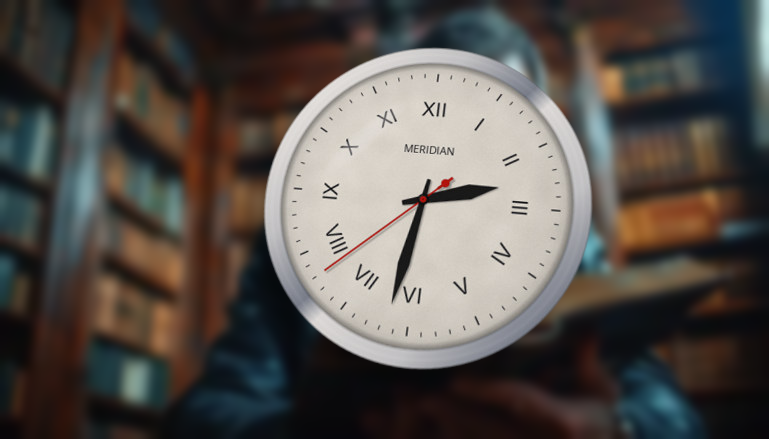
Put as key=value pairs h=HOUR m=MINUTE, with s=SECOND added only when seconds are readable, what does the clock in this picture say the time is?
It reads h=2 m=31 s=38
